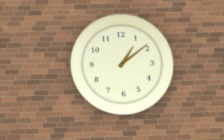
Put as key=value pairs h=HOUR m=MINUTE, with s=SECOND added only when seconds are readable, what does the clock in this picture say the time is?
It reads h=1 m=9
